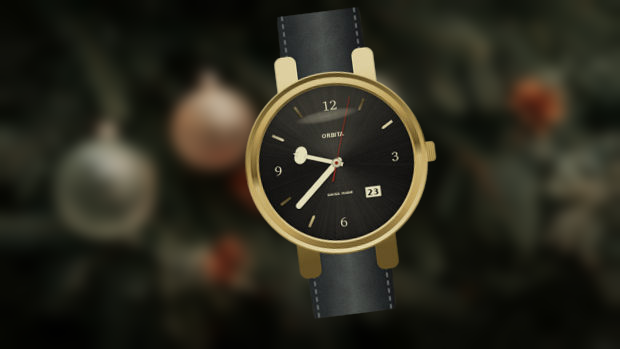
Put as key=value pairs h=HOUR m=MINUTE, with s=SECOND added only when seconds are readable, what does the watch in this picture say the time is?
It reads h=9 m=38 s=3
